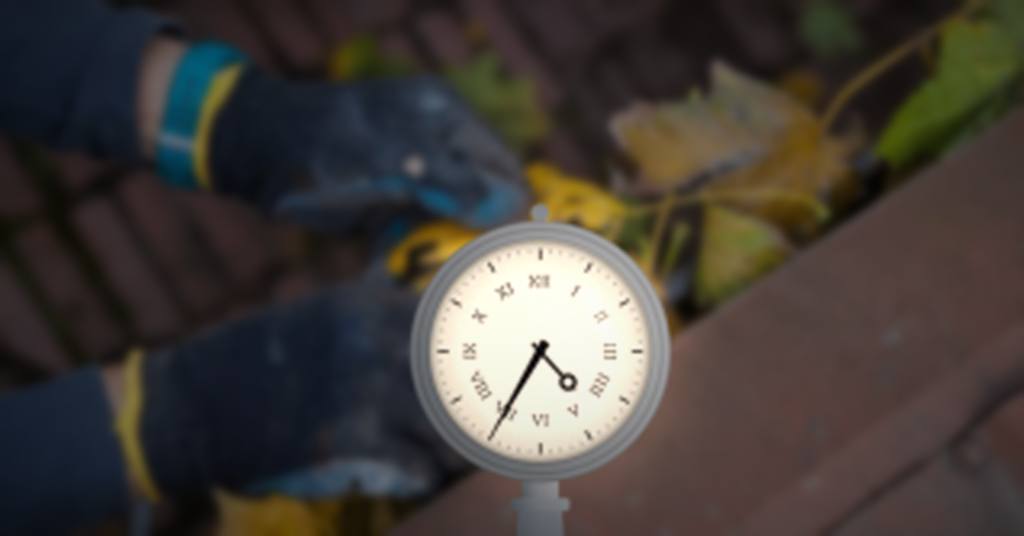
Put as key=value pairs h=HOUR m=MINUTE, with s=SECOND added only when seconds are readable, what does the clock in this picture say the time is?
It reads h=4 m=35
